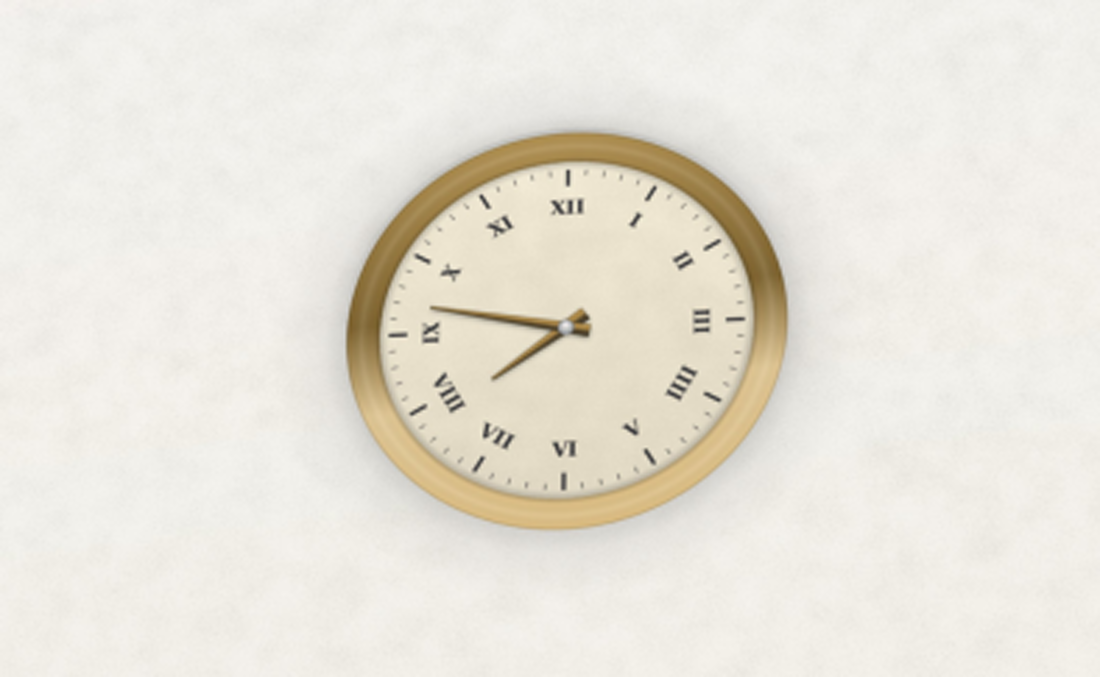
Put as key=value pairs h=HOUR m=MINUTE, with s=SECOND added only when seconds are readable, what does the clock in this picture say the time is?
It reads h=7 m=47
